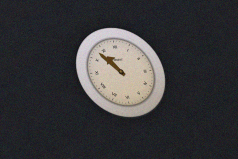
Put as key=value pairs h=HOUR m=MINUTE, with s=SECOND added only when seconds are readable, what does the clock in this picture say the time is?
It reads h=10 m=53
